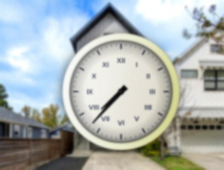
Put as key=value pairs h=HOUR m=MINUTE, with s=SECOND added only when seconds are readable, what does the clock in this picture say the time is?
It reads h=7 m=37
